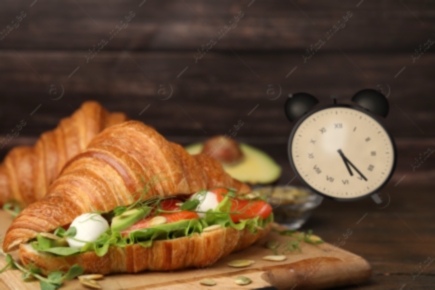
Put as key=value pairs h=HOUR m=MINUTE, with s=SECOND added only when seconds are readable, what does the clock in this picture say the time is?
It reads h=5 m=24
